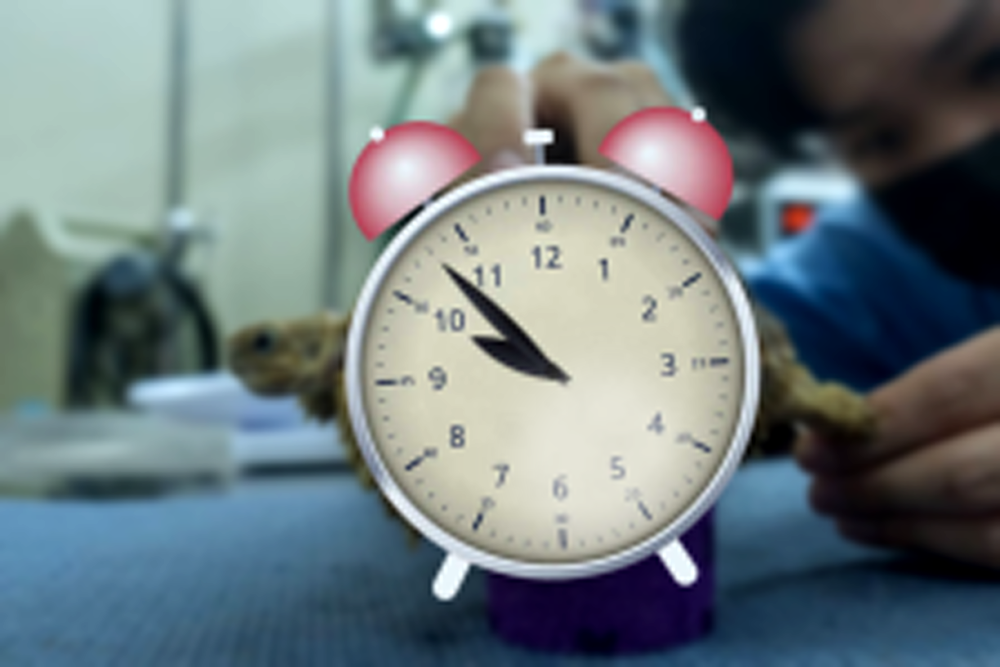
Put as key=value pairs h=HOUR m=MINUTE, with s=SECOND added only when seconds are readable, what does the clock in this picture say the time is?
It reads h=9 m=53
